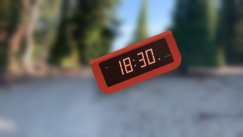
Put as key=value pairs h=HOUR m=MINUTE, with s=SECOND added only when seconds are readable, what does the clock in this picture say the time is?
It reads h=18 m=30
